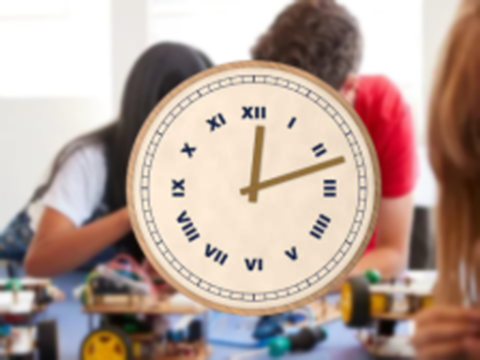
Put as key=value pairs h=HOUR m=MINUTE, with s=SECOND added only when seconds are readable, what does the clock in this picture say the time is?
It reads h=12 m=12
